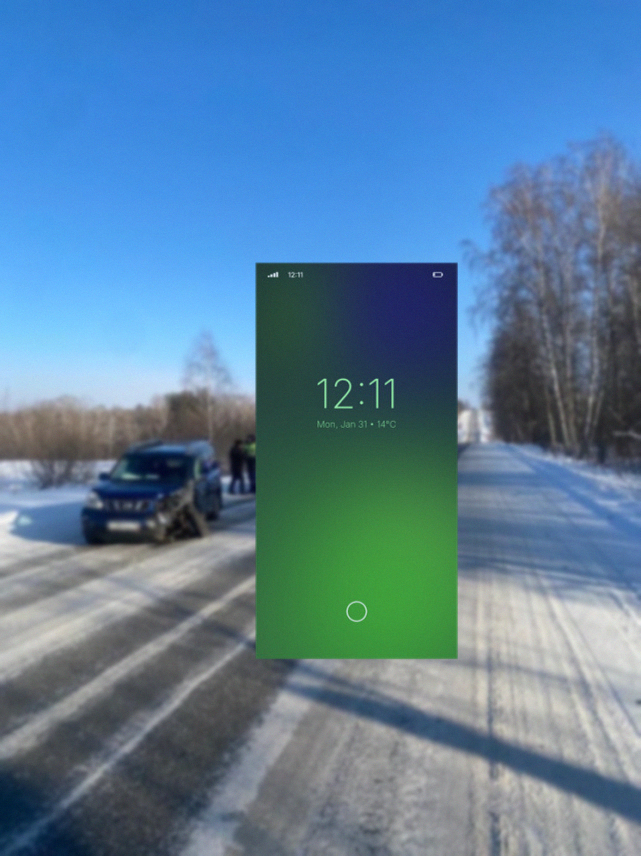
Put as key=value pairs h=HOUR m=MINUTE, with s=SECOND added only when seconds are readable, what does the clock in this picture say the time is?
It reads h=12 m=11
